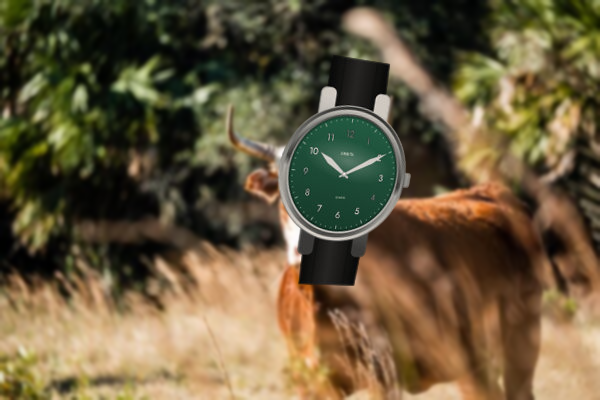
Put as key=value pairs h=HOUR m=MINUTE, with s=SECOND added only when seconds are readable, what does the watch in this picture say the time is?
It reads h=10 m=10
